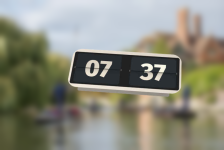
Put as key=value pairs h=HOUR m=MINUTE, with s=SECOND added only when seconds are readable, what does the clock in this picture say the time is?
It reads h=7 m=37
